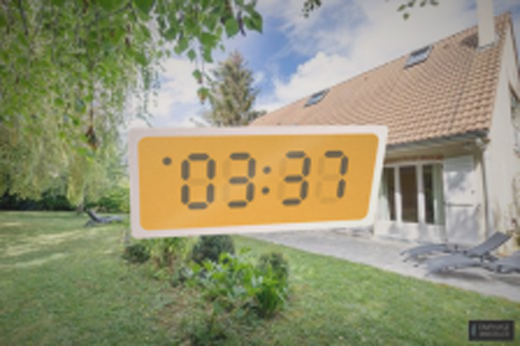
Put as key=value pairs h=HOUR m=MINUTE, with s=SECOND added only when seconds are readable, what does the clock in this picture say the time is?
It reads h=3 m=37
